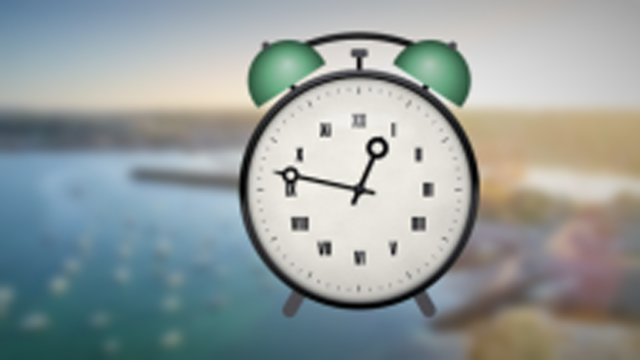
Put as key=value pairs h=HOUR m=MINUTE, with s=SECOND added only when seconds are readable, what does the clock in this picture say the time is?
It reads h=12 m=47
